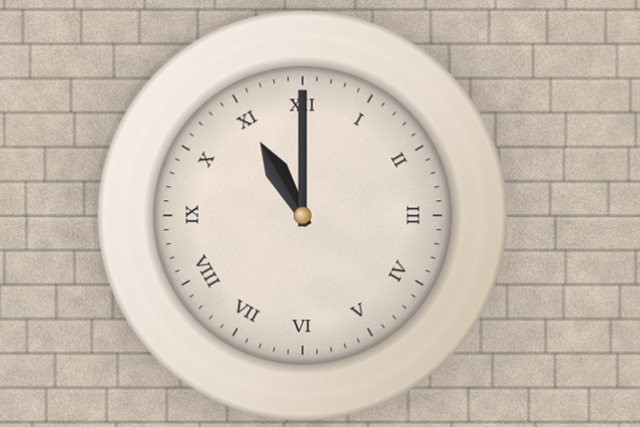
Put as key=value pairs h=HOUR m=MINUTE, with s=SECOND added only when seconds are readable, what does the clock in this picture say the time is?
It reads h=11 m=0
